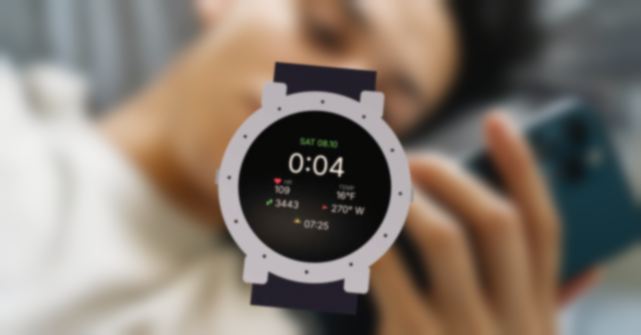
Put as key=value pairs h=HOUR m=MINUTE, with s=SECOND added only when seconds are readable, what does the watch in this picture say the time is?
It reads h=0 m=4
